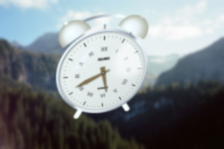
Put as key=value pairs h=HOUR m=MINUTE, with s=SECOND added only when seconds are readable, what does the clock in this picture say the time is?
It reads h=5 m=41
